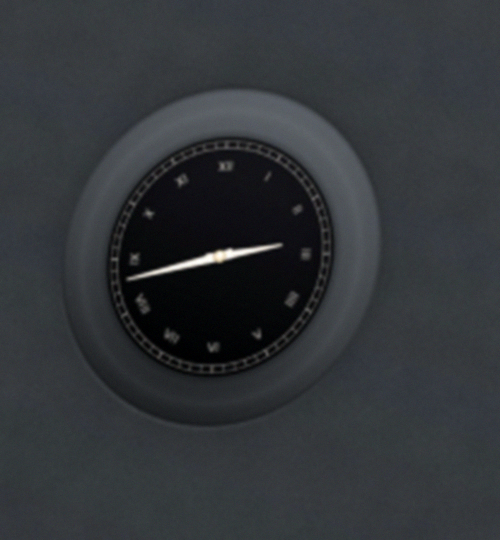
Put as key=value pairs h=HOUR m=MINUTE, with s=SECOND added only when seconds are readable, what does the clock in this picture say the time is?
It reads h=2 m=43
